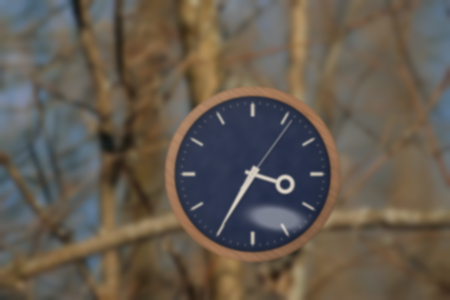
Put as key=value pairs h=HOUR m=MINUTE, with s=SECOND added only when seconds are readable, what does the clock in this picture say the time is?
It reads h=3 m=35 s=6
